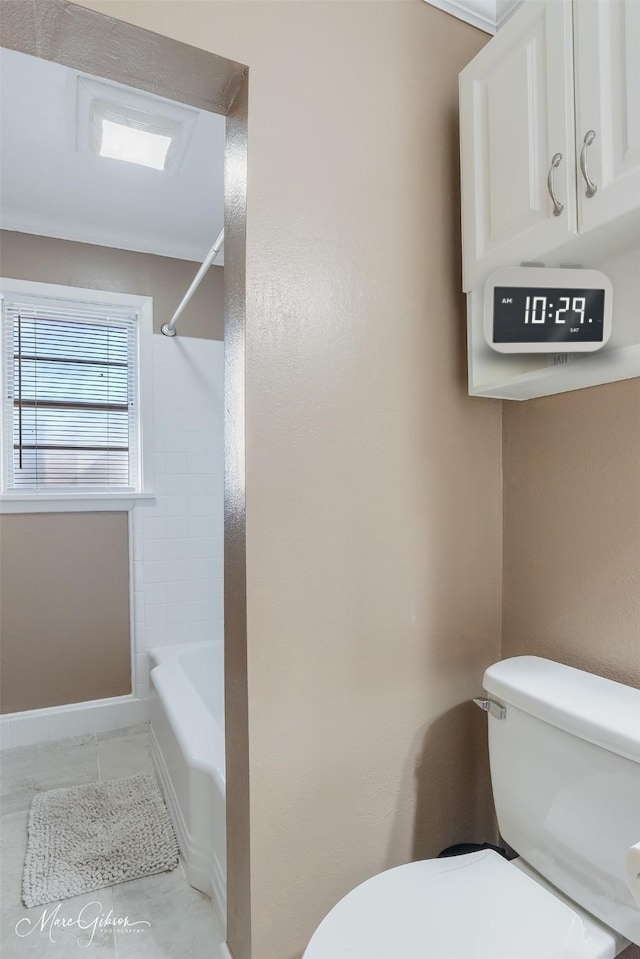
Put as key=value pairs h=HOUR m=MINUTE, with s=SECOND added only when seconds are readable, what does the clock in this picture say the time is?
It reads h=10 m=29
